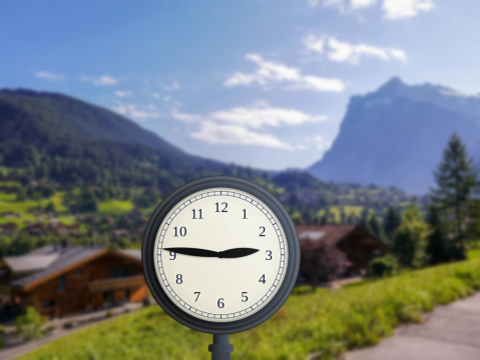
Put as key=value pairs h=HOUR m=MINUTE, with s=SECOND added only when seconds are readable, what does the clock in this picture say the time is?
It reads h=2 m=46
